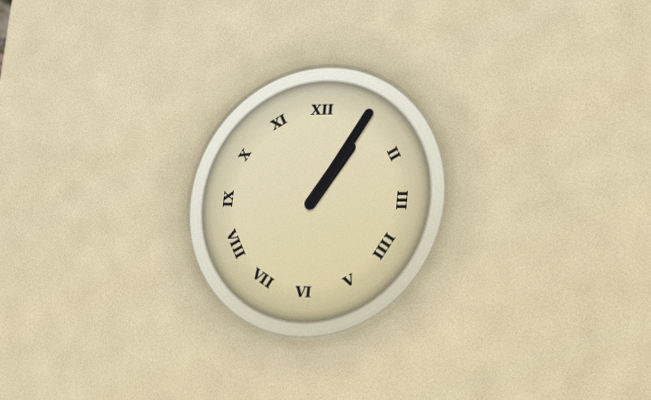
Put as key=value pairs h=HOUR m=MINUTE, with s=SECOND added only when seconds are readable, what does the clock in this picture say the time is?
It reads h=1 m=5
